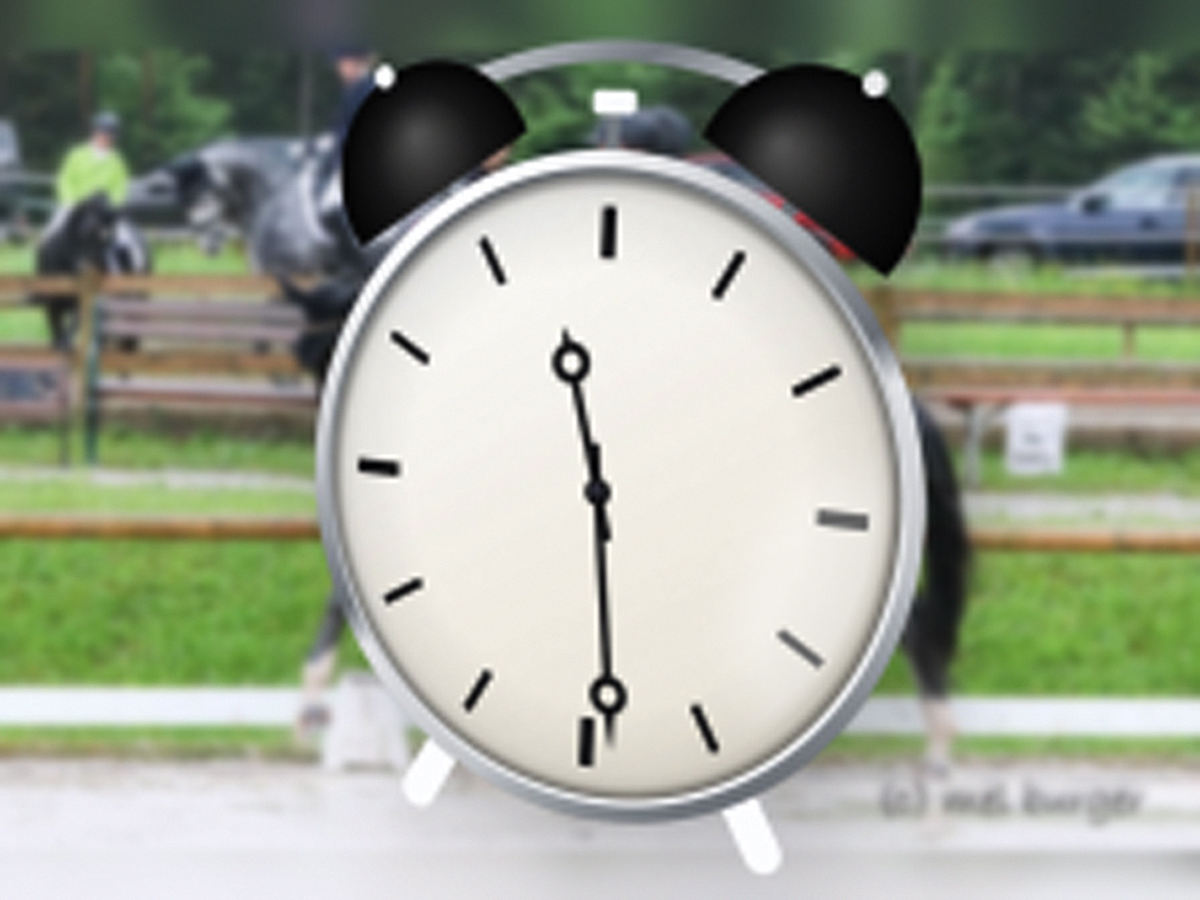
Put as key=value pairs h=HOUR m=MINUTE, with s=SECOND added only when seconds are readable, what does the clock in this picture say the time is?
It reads h=11 m=29
